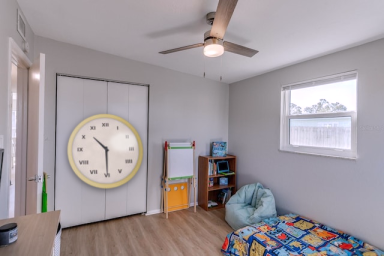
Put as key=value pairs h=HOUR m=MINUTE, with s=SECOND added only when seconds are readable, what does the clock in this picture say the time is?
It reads h=10 m=30
